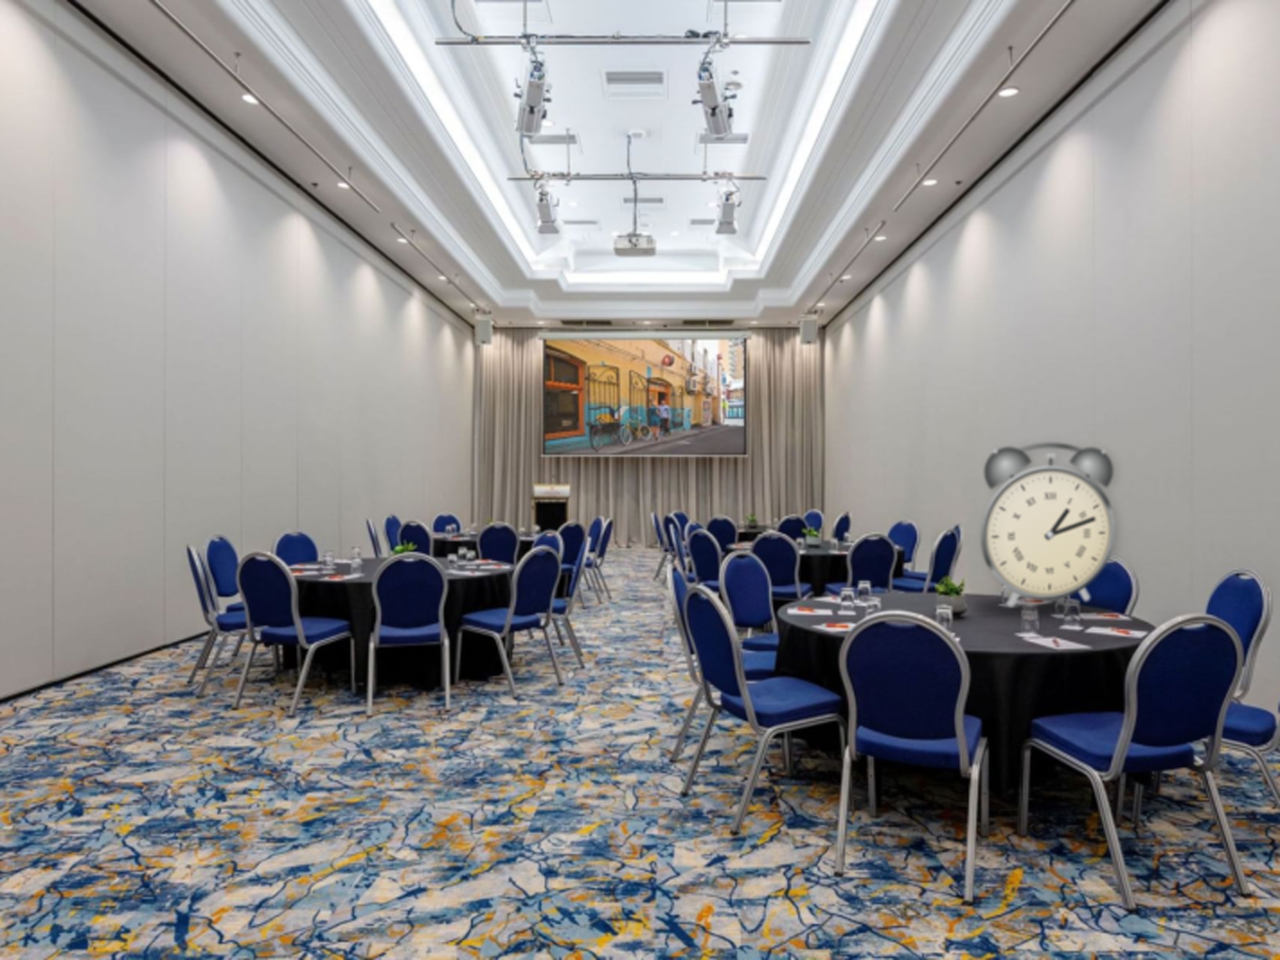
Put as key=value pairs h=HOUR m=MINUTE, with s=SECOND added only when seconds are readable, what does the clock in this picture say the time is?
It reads h=1 m=12
